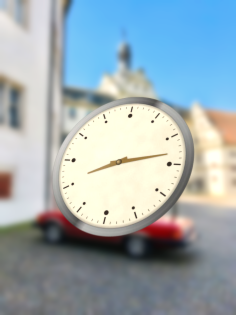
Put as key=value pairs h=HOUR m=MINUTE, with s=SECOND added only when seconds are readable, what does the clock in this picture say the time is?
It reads h=8 m=13
